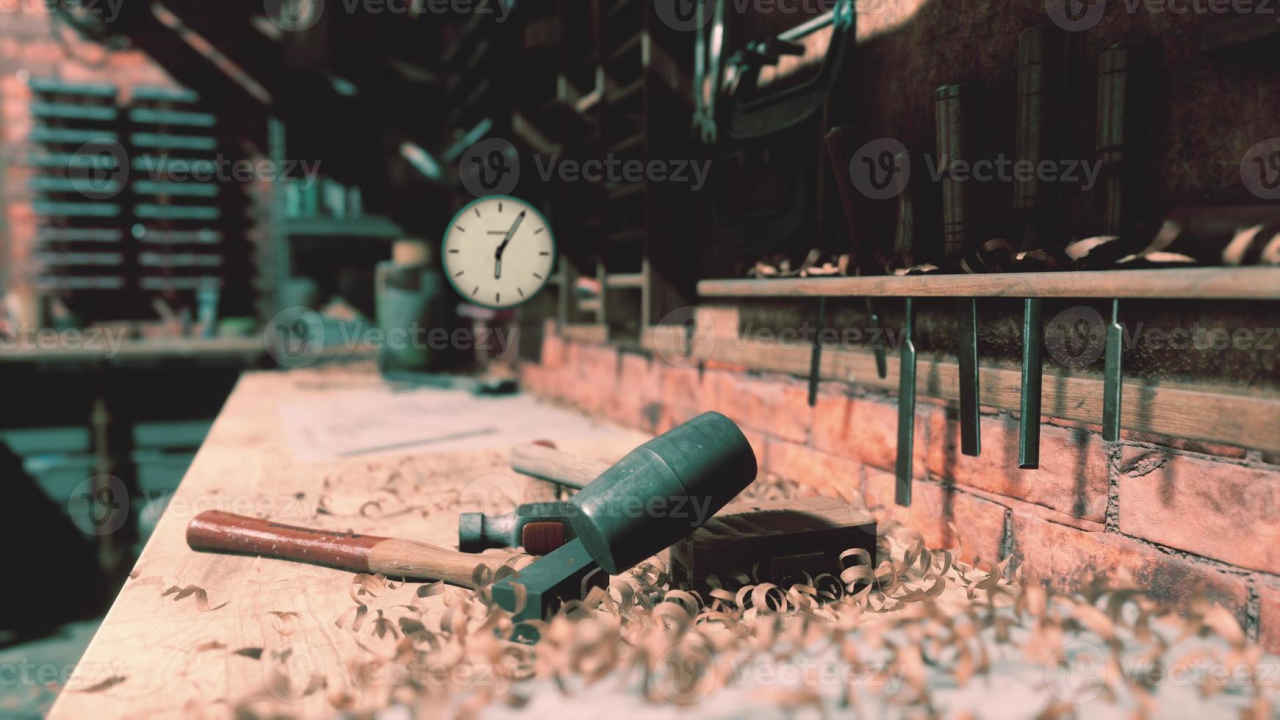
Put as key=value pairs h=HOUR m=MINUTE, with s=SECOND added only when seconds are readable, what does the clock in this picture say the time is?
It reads h=6 m=5
